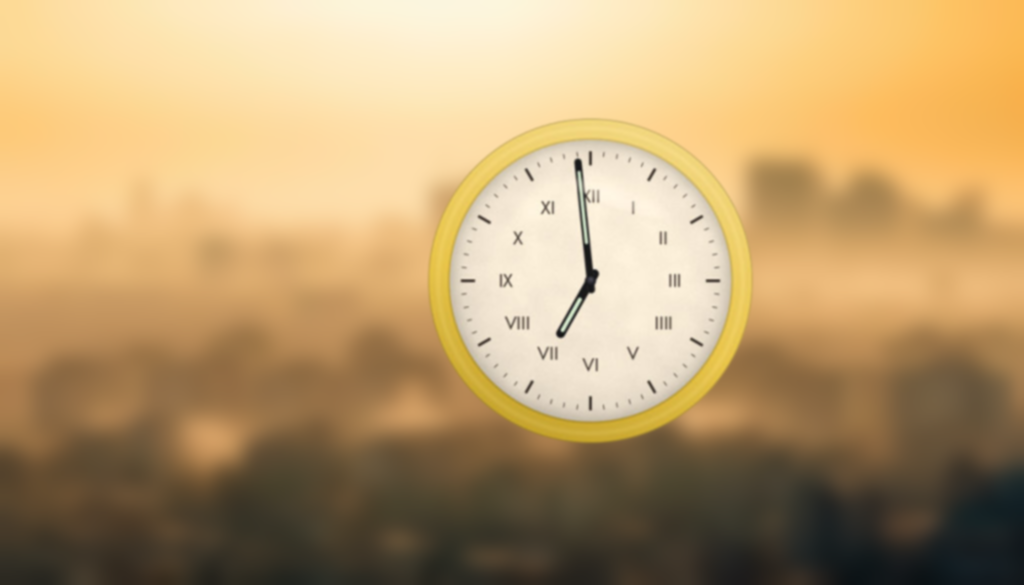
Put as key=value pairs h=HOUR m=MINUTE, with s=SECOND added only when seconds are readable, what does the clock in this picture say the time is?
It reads h=6 m=59
